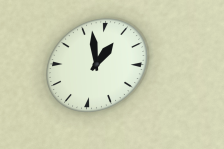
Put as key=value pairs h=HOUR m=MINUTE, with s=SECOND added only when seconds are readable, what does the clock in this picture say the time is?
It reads h=12 m=57
